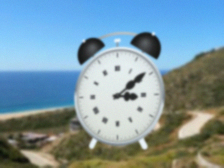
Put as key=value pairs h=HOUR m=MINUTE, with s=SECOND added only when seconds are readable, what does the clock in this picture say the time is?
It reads h=3 m=9
